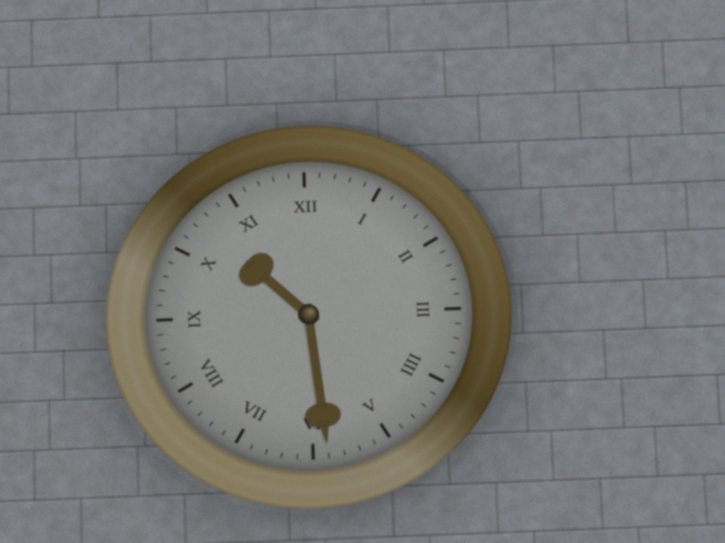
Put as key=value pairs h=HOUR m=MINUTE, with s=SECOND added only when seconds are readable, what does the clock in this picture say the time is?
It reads h=10 m=29
